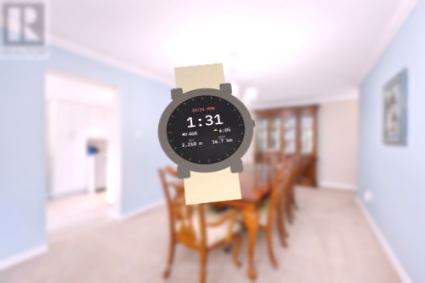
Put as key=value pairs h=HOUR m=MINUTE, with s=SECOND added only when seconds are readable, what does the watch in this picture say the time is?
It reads h=1 m=31
